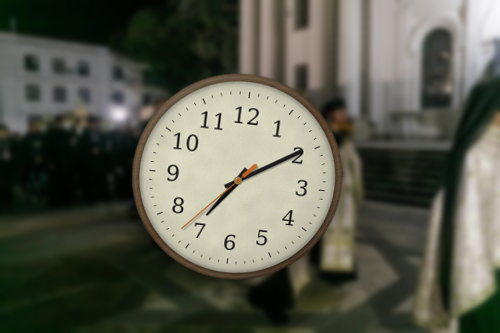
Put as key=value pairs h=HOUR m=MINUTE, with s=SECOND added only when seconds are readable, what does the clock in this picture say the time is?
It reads h=7 m=9 s=37
